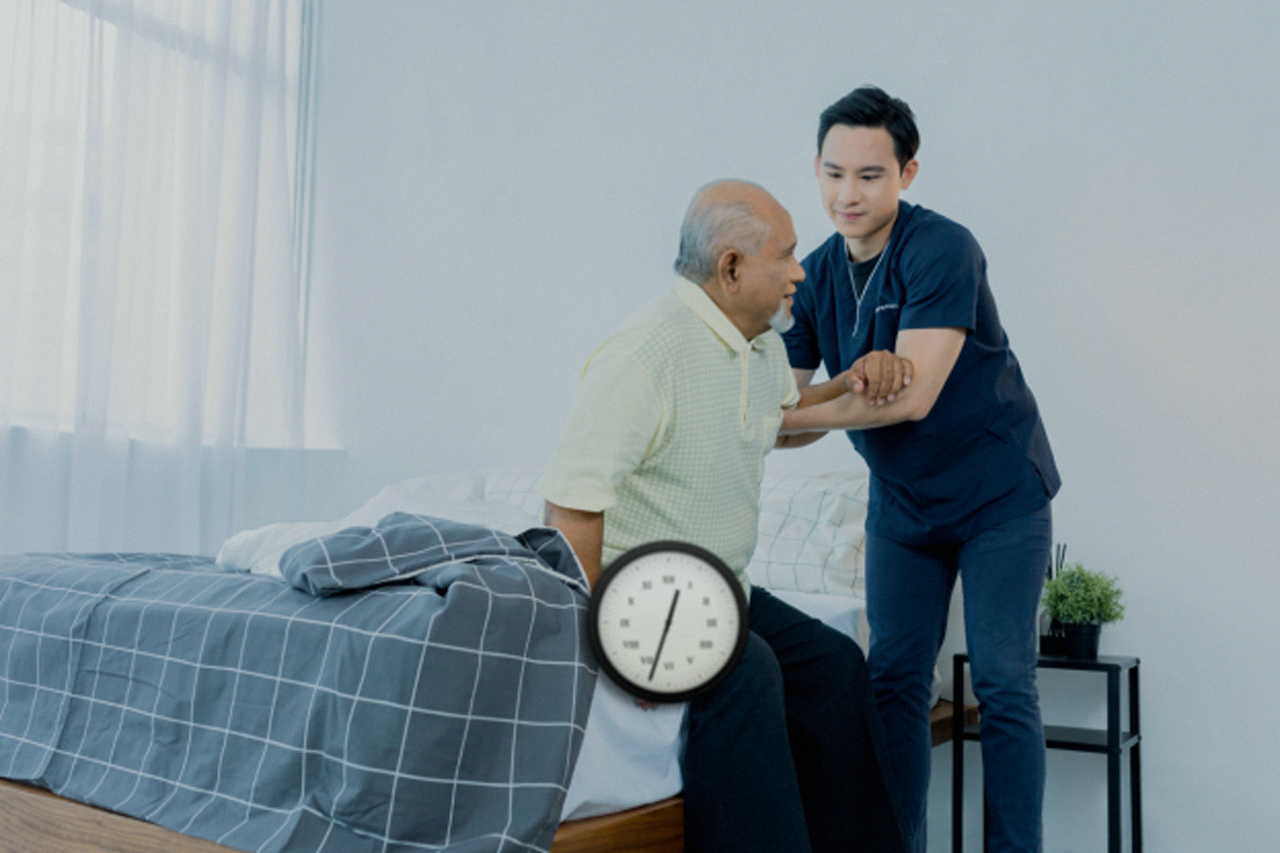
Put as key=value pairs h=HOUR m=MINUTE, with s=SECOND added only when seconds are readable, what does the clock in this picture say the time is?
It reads h=12 m=33
